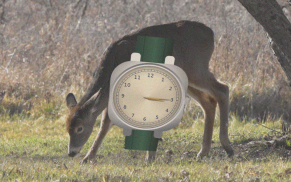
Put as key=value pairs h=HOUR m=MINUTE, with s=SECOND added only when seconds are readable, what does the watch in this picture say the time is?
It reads h=3 m=15
